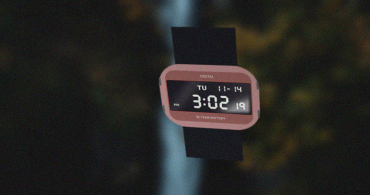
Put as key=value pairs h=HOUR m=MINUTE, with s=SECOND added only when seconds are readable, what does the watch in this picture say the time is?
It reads h=3 m=2 s=19
